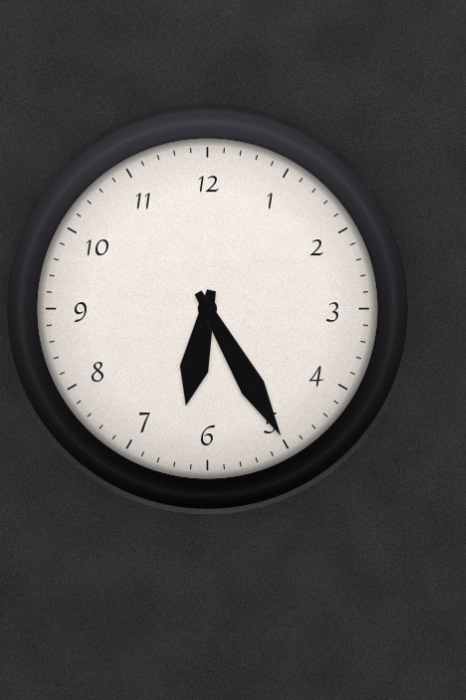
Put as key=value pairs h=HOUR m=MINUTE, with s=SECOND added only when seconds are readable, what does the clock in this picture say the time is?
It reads h=6 m=25
